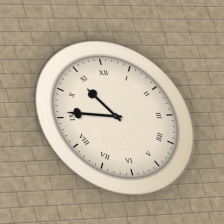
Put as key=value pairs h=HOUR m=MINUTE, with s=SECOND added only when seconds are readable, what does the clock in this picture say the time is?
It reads h=10 m=46
